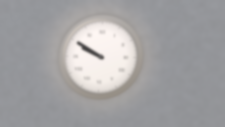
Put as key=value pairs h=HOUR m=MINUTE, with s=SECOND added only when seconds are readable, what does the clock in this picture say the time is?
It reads h=9 m=50
